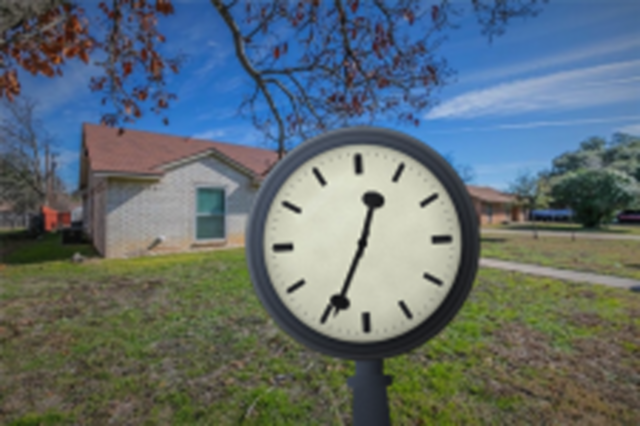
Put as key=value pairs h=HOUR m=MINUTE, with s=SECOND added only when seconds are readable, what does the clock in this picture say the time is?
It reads h=12 m=34
